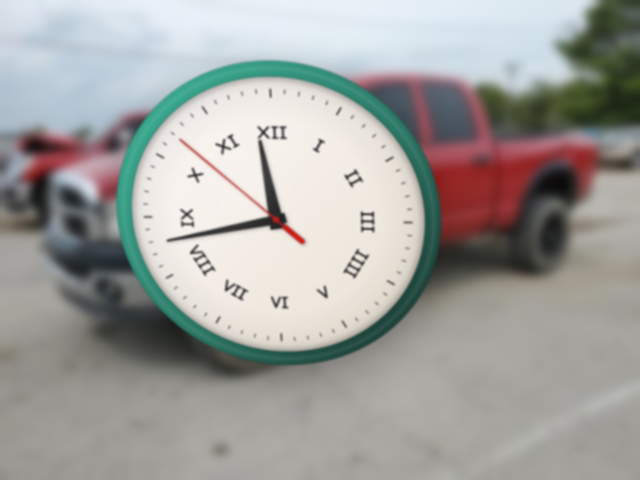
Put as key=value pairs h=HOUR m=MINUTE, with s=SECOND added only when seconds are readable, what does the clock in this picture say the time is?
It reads h=11 m=42 s=52
